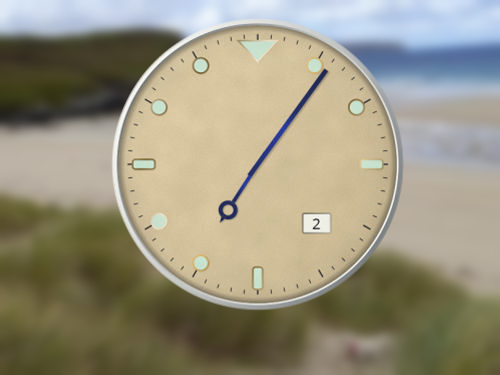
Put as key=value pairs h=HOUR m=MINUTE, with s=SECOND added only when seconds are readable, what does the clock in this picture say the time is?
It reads h=7 m=6
